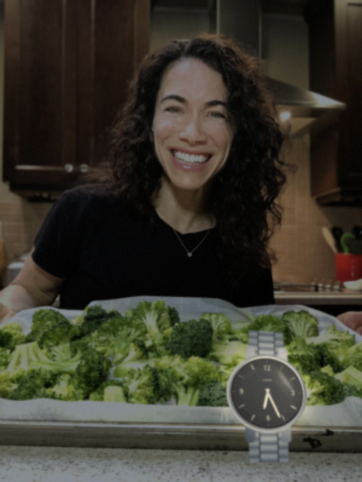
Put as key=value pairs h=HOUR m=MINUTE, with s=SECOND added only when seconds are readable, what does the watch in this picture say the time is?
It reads h=6 m=26
